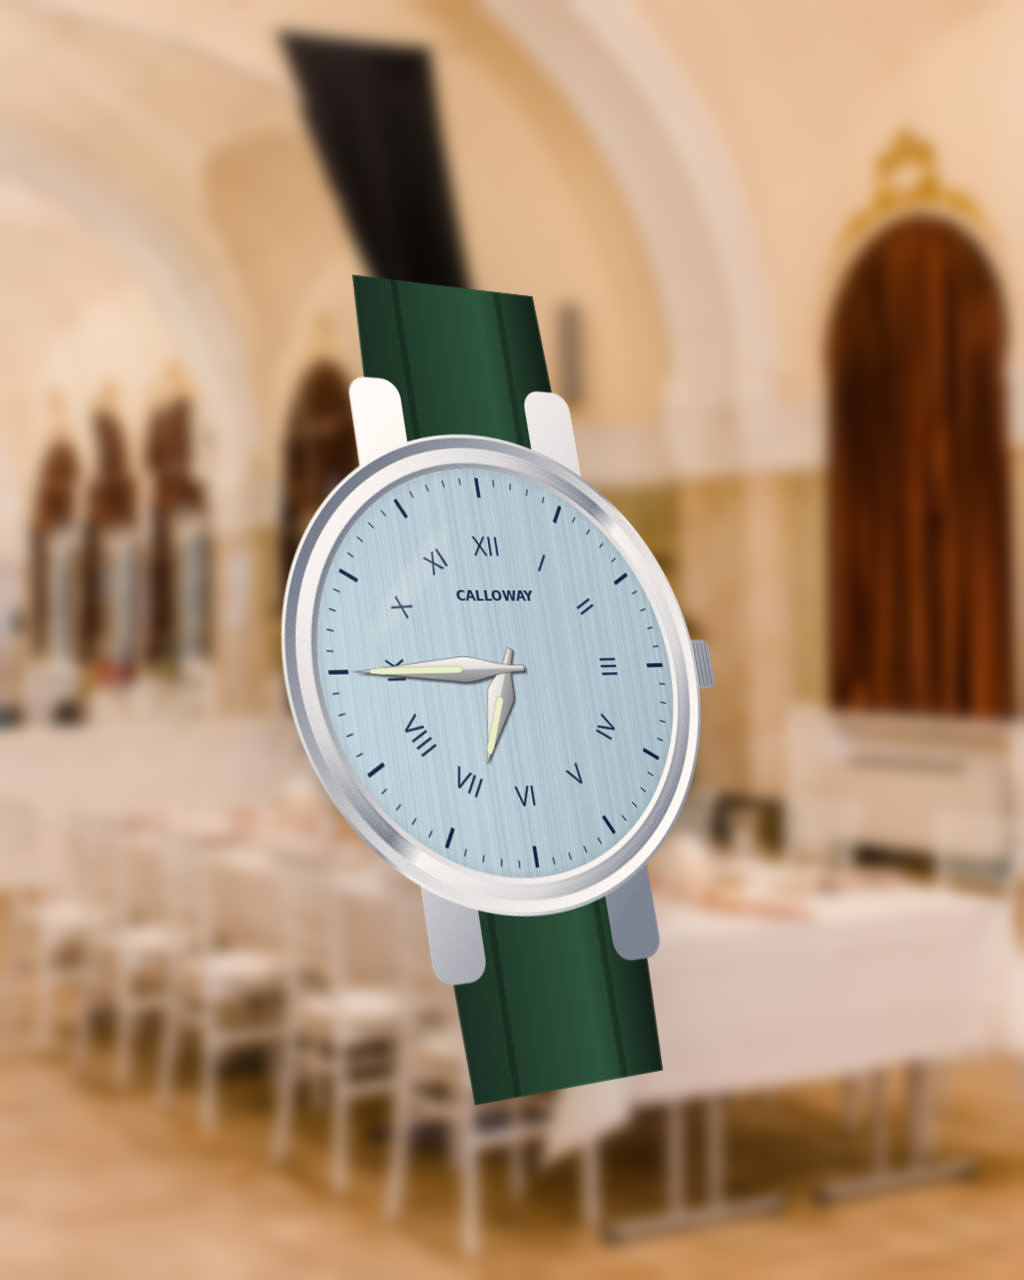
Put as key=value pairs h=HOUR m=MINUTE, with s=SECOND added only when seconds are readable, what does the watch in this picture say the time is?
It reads h=6 m=45
